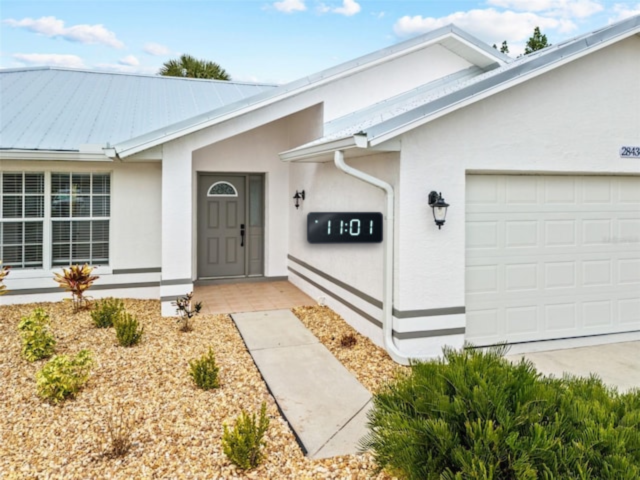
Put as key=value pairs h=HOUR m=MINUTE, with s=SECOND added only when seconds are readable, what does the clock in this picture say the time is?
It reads h=11 m=1
